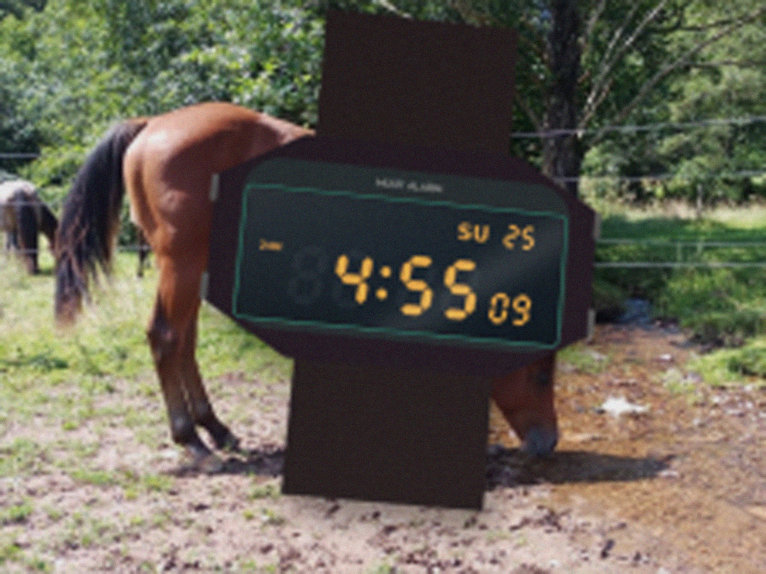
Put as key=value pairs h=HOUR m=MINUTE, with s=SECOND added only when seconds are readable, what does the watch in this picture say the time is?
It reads h=4 m=55 s=9
